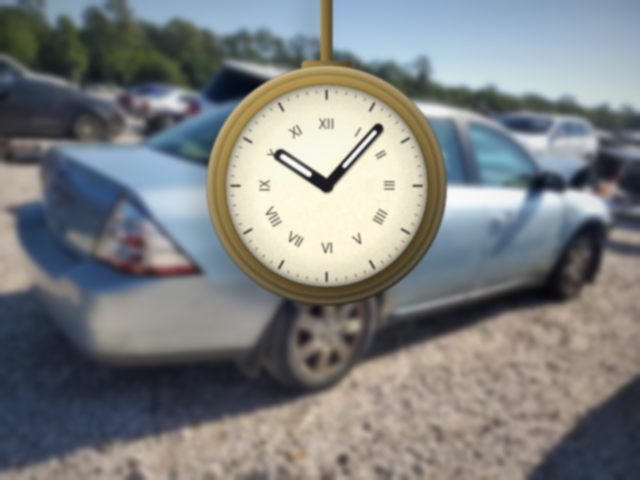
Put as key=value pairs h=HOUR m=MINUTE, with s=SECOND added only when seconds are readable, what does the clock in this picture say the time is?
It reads h=10 m=7
